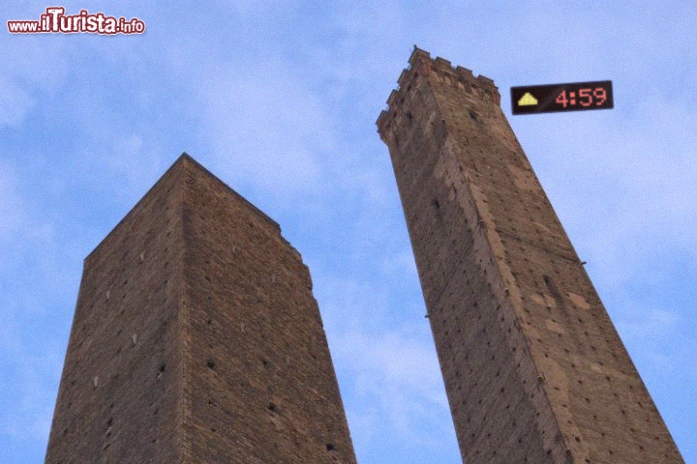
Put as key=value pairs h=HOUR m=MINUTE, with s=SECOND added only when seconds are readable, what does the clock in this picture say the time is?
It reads h=4 m=59
